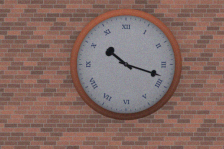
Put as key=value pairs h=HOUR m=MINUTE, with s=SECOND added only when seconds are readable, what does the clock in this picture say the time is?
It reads h=10 m=18
